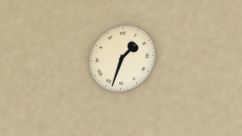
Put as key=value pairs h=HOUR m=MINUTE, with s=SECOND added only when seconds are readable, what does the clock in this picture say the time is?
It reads h=1 m=33
